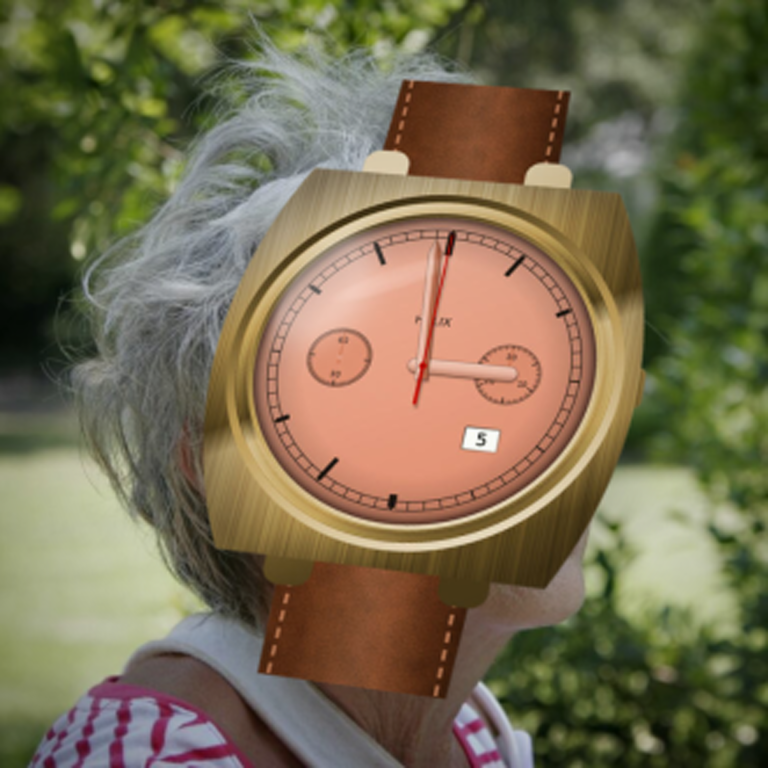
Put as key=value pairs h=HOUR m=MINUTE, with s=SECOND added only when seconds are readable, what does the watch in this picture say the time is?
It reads h=2 m=59
